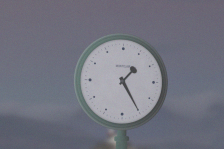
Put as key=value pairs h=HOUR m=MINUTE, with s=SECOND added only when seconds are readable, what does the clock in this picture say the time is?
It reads h=1 m=25
